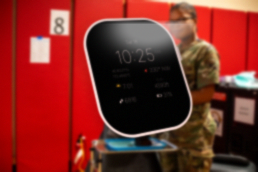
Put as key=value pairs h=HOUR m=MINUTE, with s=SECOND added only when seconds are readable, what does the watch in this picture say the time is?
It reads h=10 m=25
